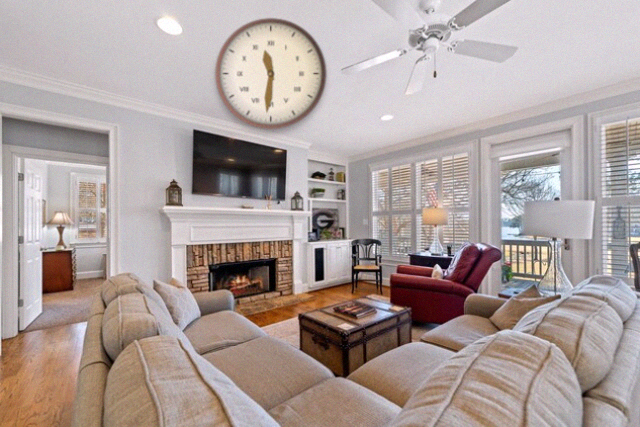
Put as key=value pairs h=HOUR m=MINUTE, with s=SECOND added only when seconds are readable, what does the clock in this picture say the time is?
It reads h=11 m=31
